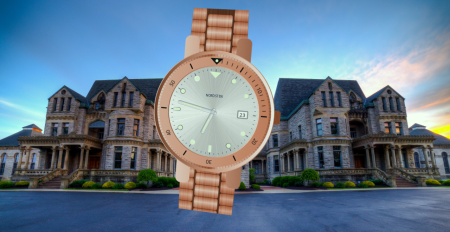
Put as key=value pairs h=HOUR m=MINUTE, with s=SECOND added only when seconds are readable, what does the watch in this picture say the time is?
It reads h=6 m=47
